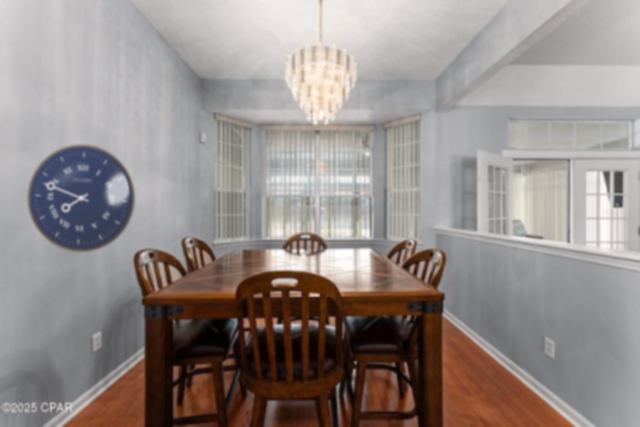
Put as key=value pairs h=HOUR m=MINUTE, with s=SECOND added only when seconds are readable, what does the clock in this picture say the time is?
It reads h=7 m=48
